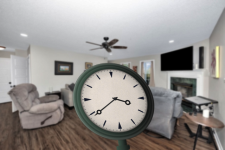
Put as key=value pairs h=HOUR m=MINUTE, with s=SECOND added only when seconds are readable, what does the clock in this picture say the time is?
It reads h=3 m=39
